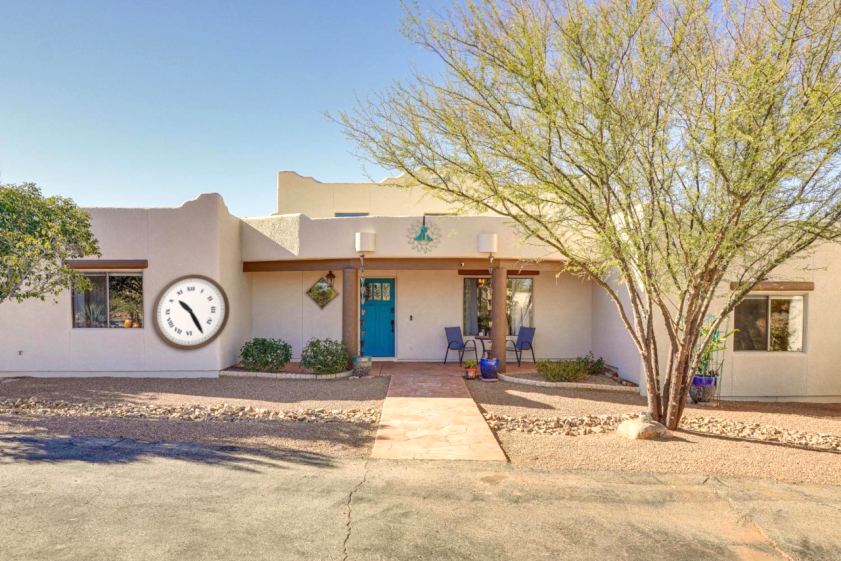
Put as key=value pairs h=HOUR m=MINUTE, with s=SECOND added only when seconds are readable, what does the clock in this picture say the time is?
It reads h=10 m=25
